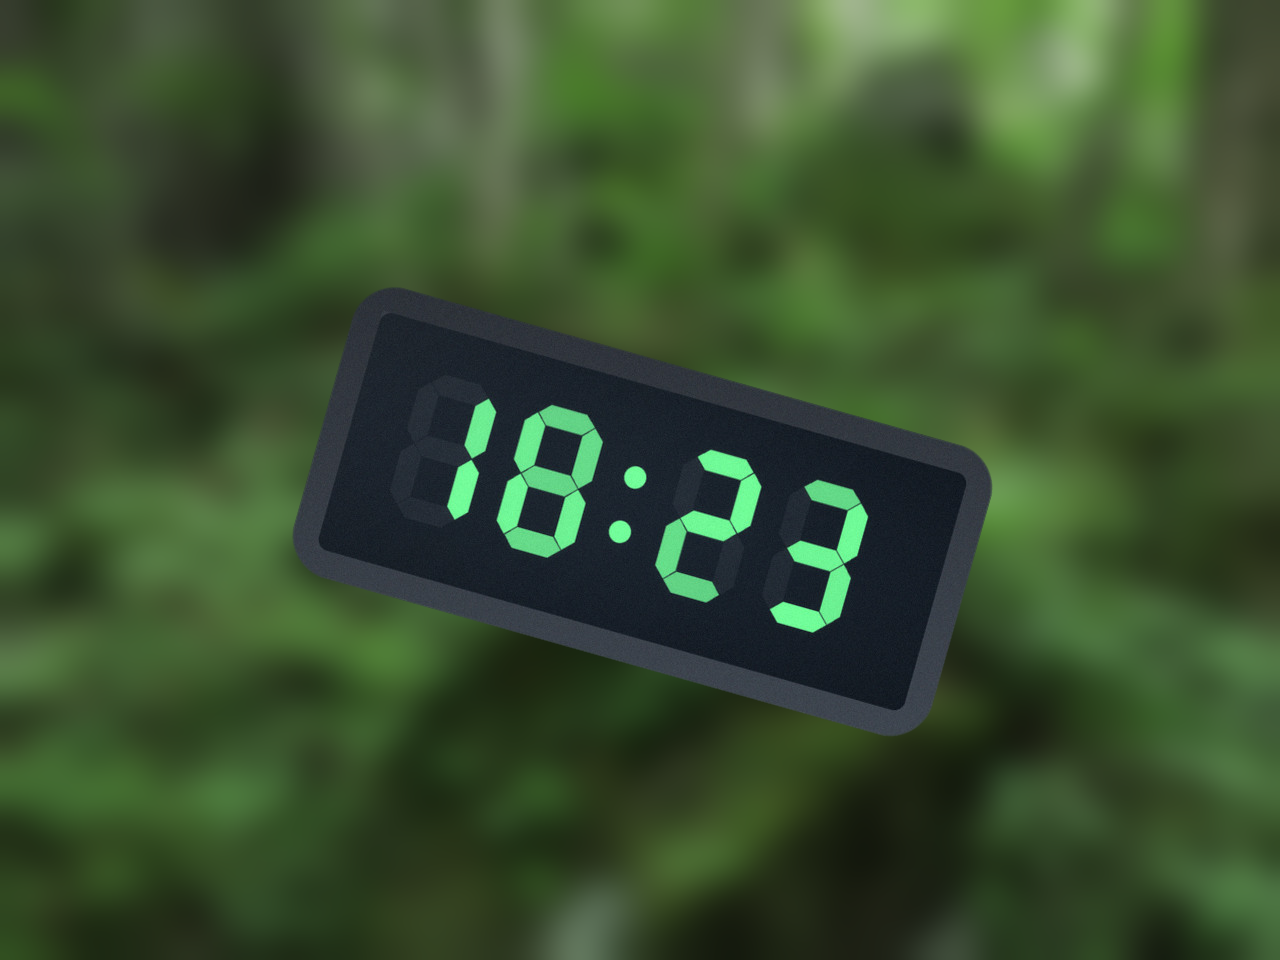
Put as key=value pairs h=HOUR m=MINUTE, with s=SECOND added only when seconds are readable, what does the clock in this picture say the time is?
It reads h=18 m=23
